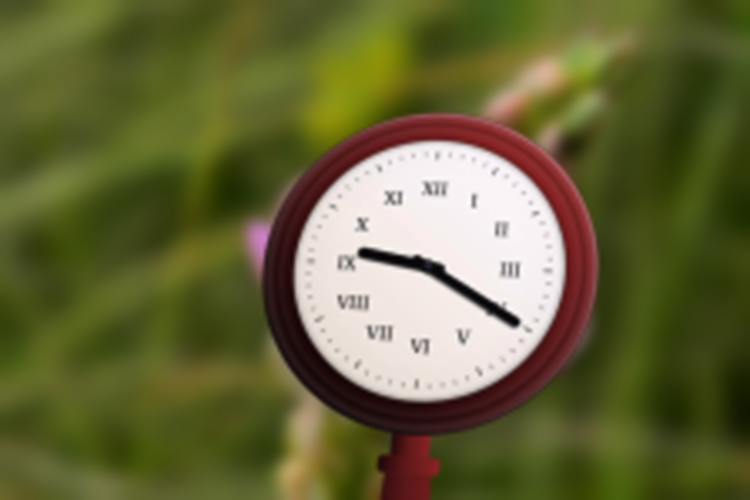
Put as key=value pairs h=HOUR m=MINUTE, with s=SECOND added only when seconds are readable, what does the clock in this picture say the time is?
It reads h=9 m=20
